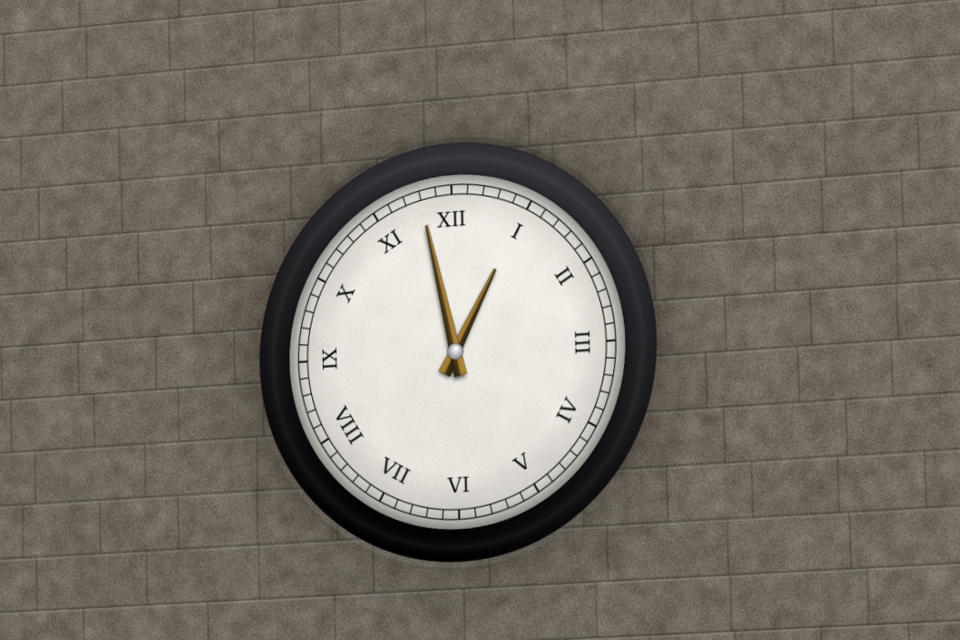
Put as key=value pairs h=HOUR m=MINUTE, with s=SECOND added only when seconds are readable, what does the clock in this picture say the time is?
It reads h=12 m=58
